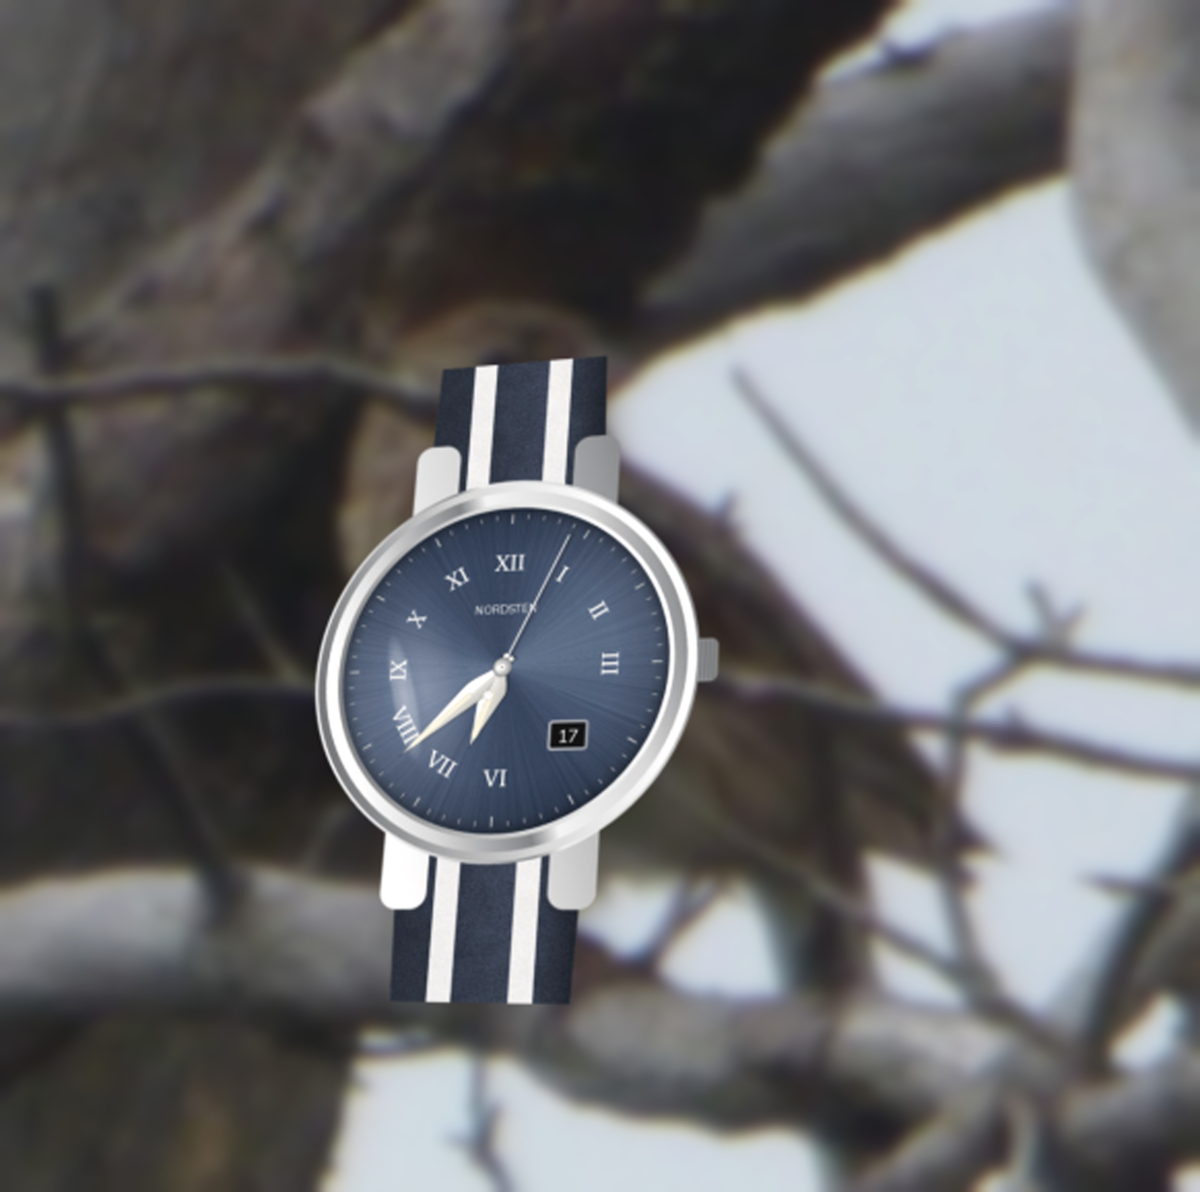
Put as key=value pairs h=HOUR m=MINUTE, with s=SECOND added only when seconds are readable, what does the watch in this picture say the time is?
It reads h=6 m=38 s=4
